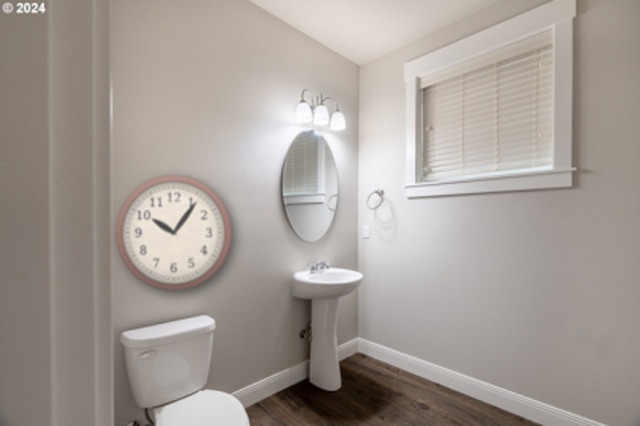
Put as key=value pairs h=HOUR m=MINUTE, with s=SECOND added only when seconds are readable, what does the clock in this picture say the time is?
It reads h=10 m=6
